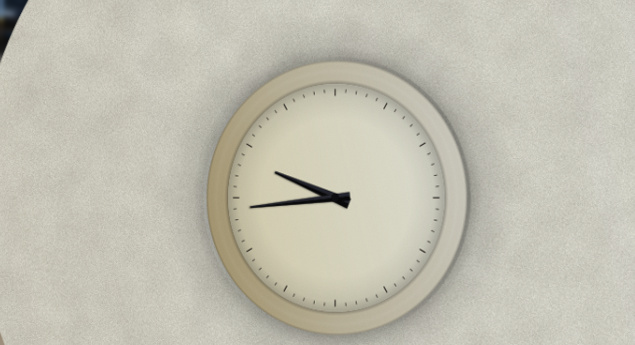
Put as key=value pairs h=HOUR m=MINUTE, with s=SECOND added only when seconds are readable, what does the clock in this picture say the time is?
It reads h=9 m=44
